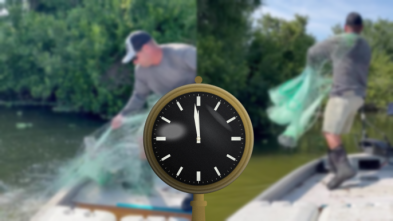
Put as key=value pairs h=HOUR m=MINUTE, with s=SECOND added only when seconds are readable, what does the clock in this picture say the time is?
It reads h=11 m=59
